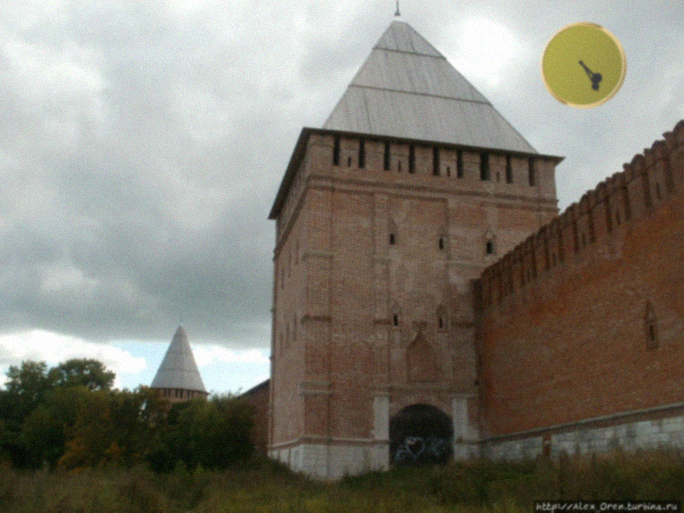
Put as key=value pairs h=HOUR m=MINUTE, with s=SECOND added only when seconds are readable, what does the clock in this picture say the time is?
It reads h=4 m=25
